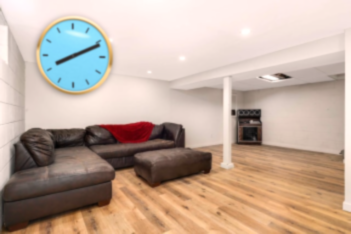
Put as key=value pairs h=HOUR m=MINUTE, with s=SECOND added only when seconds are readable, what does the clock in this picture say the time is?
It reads h=8 m=11
